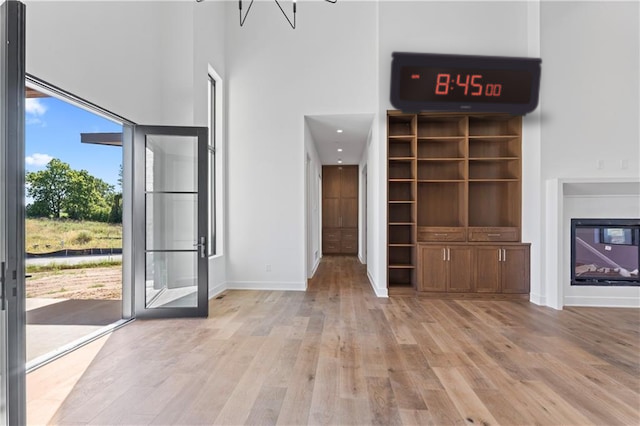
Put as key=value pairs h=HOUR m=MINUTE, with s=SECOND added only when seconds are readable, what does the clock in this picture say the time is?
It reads h=8 m=45 s=0
